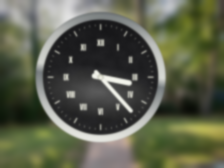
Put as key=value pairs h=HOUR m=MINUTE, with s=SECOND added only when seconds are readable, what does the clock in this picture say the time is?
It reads h=3 m=23
